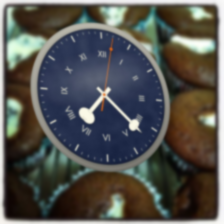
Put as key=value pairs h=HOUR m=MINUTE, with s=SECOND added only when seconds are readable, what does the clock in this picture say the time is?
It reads h=7 m=22 s=2
